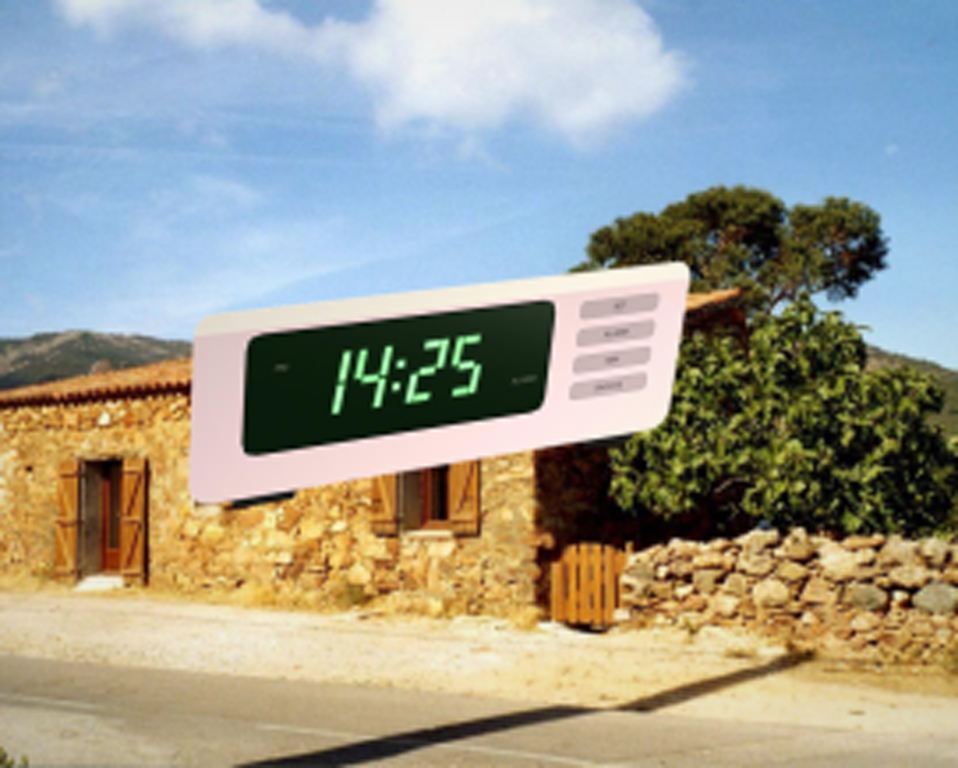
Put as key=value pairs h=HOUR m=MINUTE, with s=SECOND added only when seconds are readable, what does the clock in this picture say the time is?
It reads h=14 m=25
